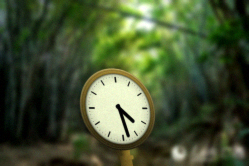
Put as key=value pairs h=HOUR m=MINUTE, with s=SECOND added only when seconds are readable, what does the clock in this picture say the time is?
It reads h=4 m=28
